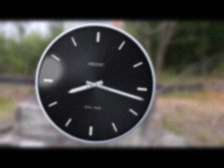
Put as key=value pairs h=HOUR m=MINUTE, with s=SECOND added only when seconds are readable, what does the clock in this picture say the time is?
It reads h=8 m=17
